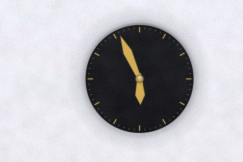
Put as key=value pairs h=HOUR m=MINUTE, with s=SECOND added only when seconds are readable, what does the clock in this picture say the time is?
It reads h=5 m=56
